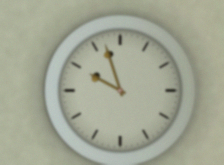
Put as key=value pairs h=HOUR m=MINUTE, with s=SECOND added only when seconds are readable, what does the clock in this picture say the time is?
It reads h=9 m=57
